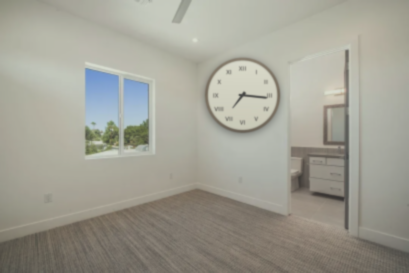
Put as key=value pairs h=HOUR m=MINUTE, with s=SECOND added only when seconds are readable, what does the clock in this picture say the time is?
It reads h=7 m=16
